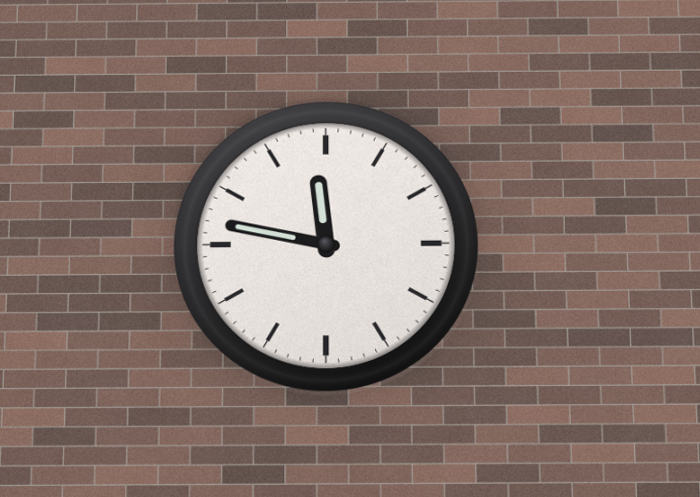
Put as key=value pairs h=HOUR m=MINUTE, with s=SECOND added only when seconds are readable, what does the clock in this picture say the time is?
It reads h=11 m=47
